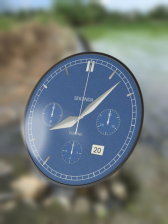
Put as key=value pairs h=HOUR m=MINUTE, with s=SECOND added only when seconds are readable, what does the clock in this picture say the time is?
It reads h=8 m=7
